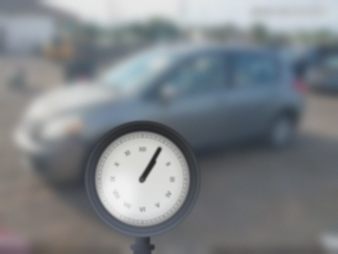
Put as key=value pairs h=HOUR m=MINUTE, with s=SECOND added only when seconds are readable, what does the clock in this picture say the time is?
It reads h=1 m=5
